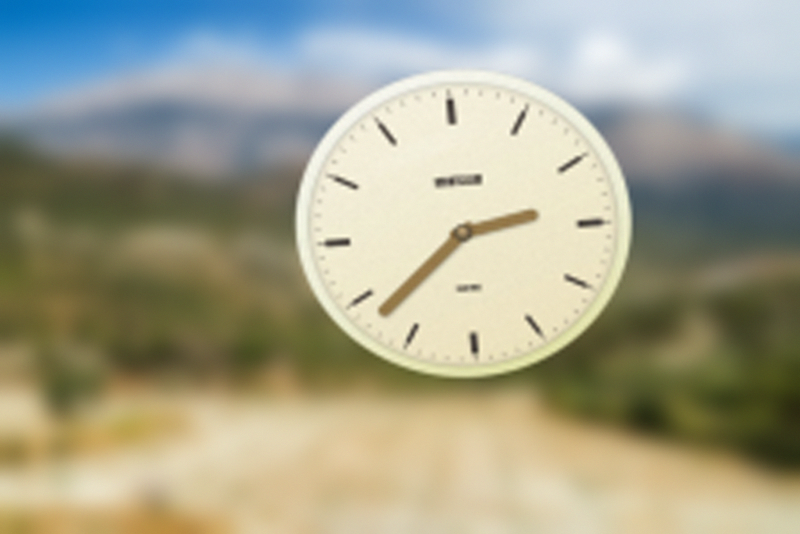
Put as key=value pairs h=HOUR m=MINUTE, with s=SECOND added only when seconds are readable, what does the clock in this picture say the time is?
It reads h=2 m=38
